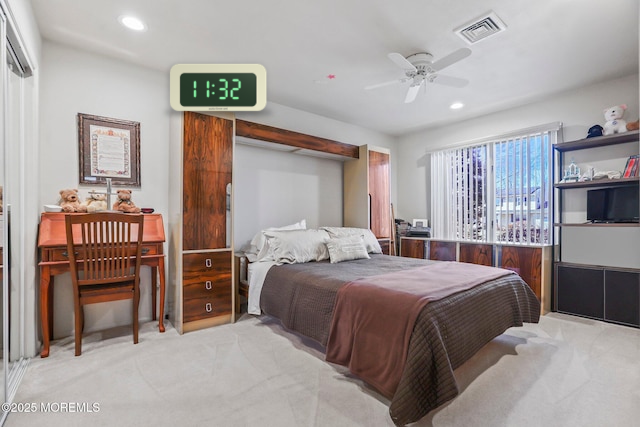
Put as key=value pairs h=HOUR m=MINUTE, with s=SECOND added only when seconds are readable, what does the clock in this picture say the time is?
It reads h=11 m=32
